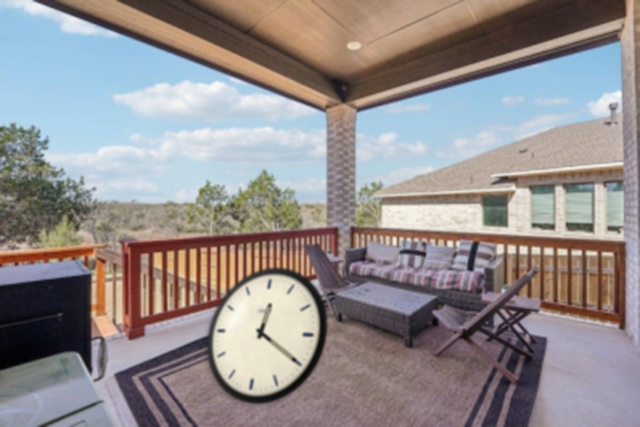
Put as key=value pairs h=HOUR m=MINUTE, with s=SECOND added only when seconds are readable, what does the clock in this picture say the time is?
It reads h=12 m=20
